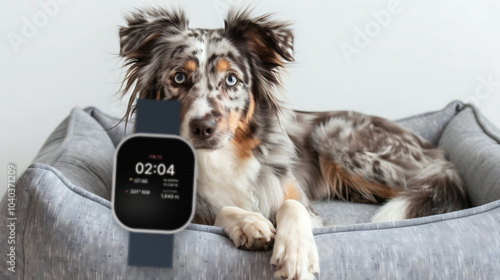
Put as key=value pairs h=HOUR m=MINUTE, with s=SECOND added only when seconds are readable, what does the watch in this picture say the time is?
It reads h=2 m=4
